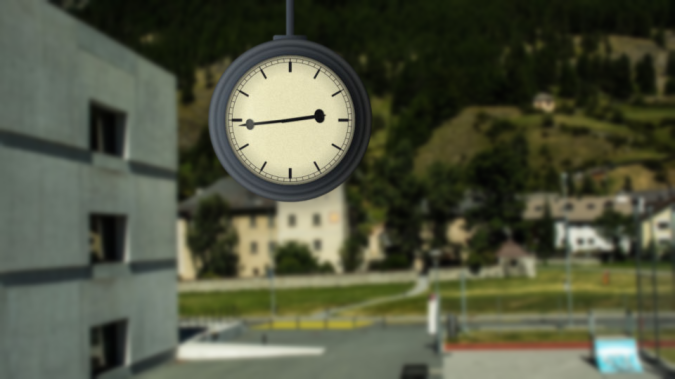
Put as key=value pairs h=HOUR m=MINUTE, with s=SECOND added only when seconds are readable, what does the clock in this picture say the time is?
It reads h=2 m=44
